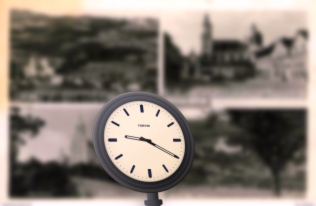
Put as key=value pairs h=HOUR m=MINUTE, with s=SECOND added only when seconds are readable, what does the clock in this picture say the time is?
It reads h=9 m=20
